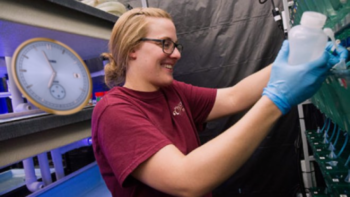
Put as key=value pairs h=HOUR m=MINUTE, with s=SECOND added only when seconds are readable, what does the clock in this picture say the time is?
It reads h=6 m=57
